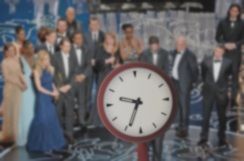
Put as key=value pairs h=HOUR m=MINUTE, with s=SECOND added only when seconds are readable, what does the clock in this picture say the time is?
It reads h=9 m=34
